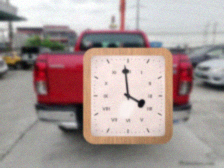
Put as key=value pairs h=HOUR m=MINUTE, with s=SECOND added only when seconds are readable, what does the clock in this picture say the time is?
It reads h=3 m=59
